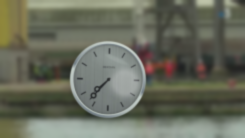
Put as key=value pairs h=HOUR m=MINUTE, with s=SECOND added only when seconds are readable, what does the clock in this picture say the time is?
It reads h=7 m=37
